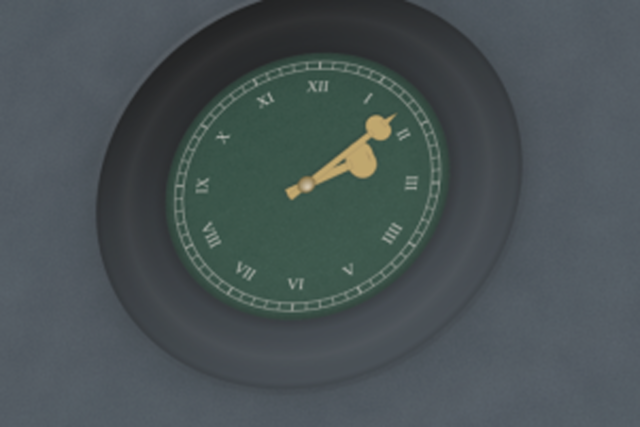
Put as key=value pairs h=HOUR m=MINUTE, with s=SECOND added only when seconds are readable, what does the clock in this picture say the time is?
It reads h=2 m=8
